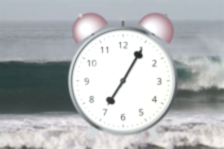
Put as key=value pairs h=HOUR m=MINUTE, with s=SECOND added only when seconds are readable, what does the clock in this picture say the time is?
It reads h=7 m=5
